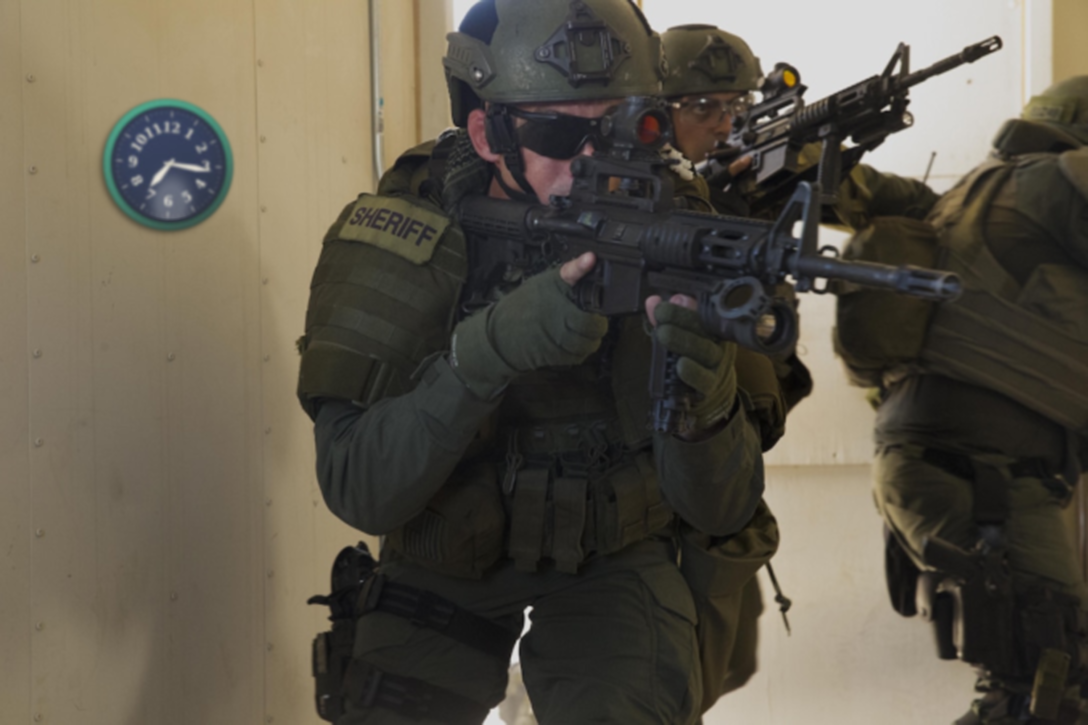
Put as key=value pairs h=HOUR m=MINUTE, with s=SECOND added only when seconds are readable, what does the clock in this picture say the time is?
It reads h=7 m=16
